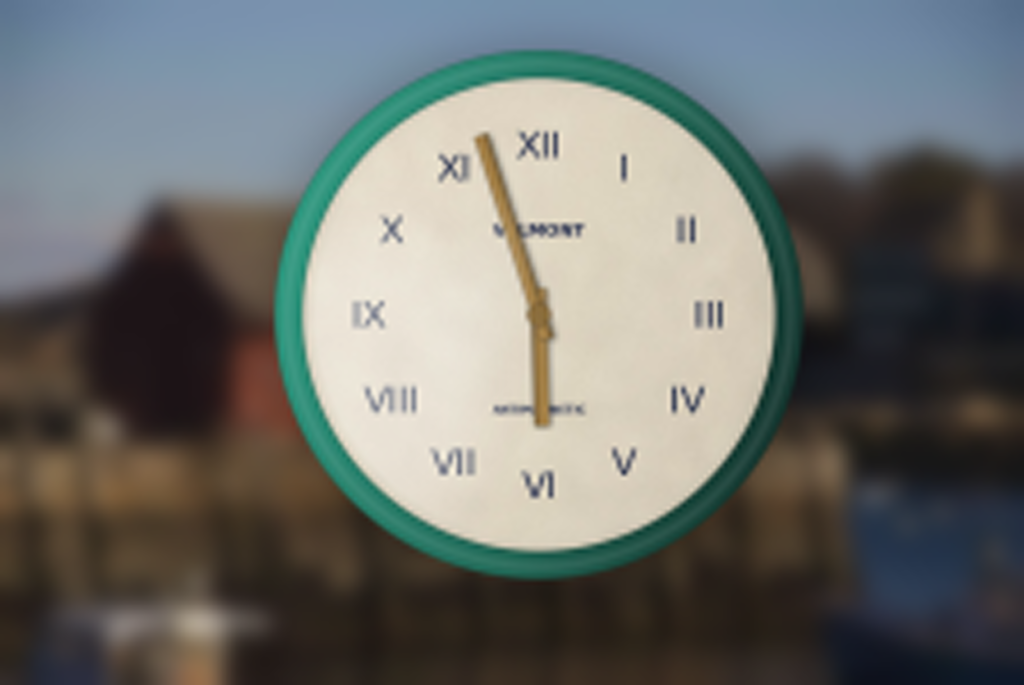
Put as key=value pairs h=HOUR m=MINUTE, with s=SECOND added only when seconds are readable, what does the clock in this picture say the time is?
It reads h=5 m=57
